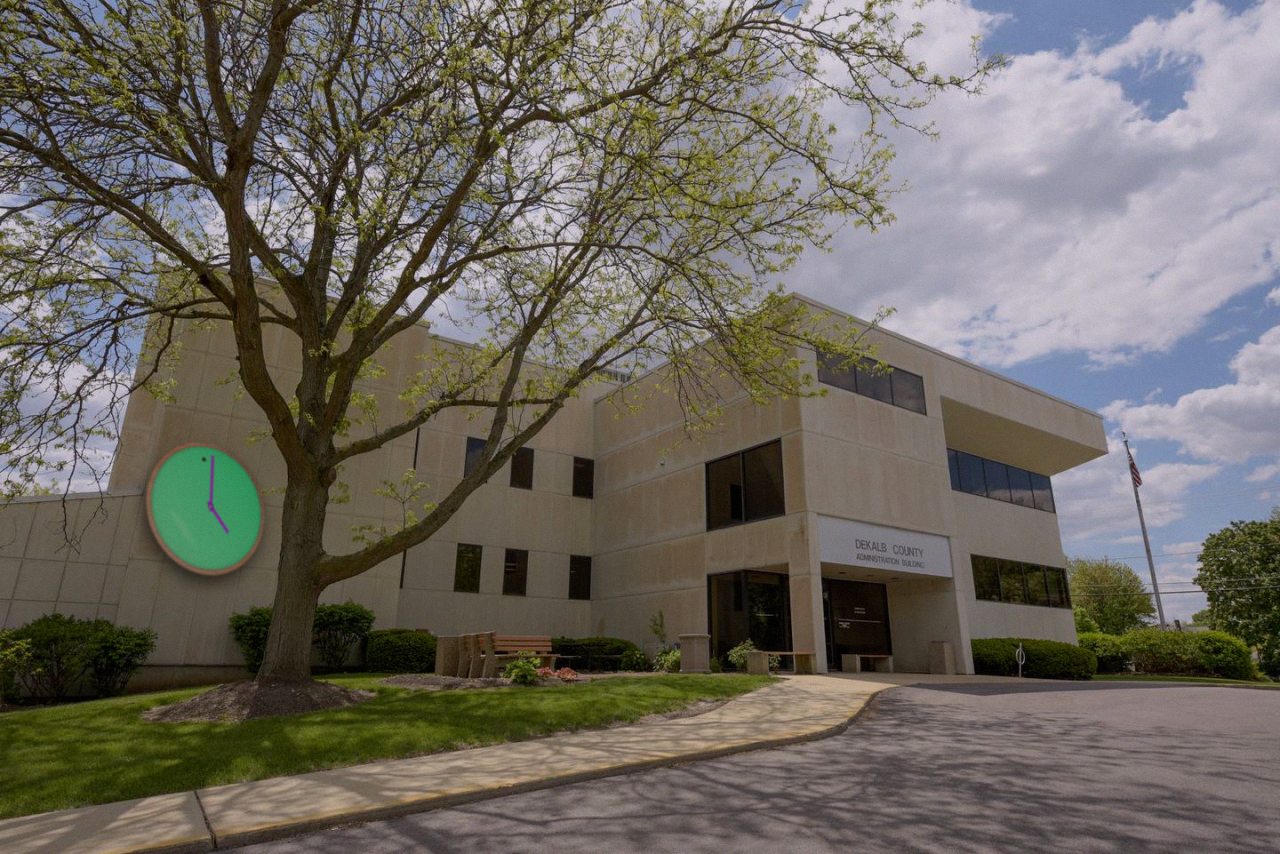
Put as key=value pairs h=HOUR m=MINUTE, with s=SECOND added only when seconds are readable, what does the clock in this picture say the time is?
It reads h=5 m=2
